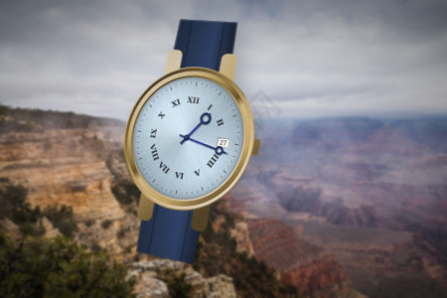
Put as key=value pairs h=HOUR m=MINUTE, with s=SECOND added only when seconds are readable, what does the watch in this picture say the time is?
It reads h=1 m=17
